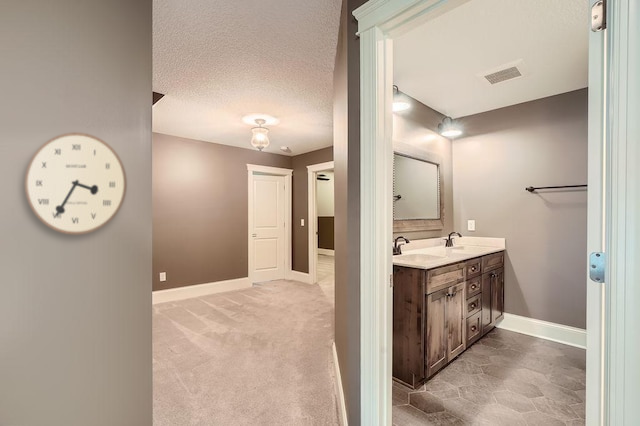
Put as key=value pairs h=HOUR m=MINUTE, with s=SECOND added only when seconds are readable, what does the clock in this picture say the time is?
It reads h=3 m=35
